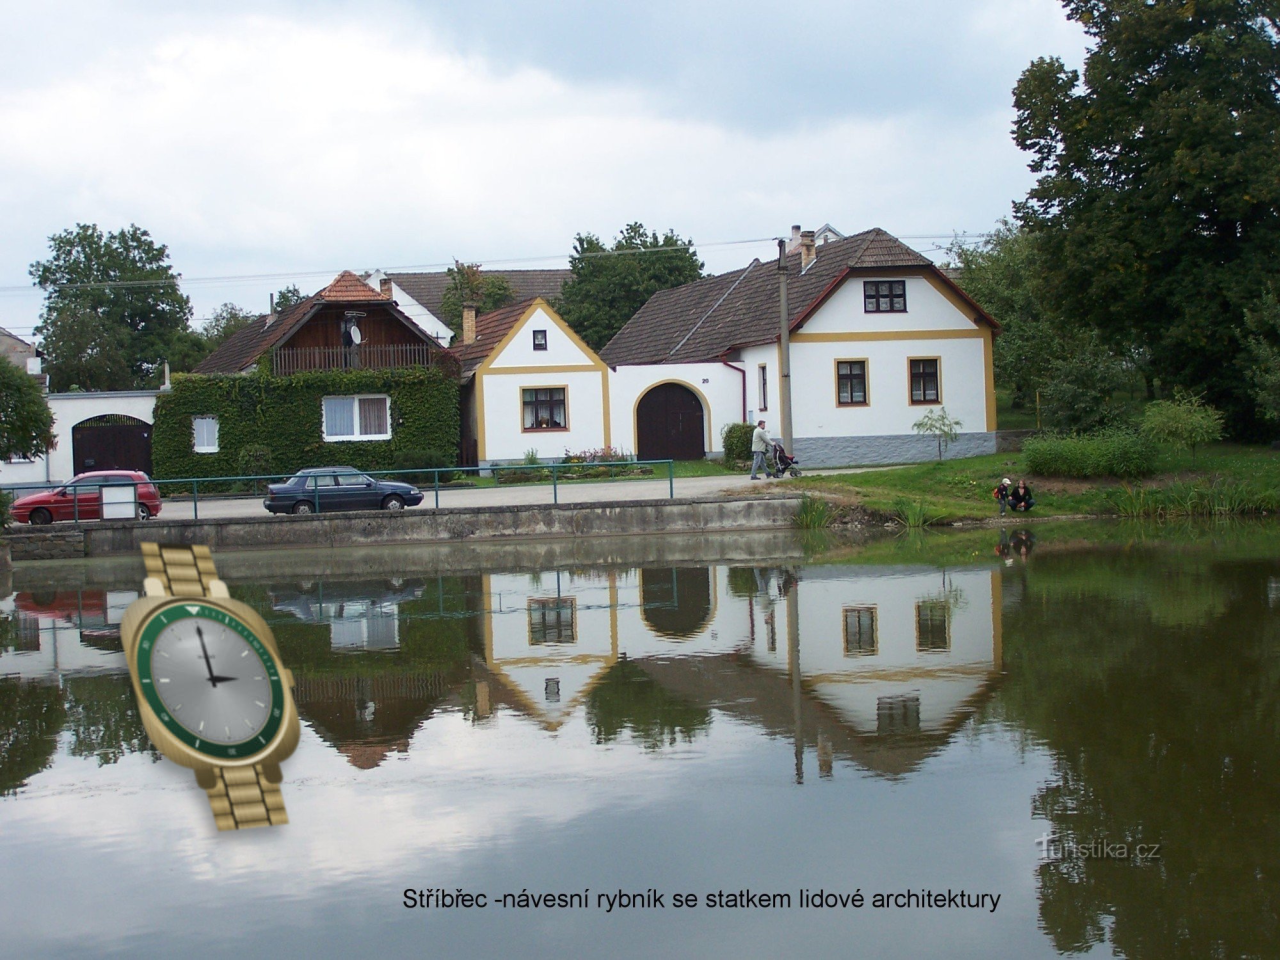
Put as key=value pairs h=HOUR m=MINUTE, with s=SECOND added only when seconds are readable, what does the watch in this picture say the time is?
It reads h=3 m=0
